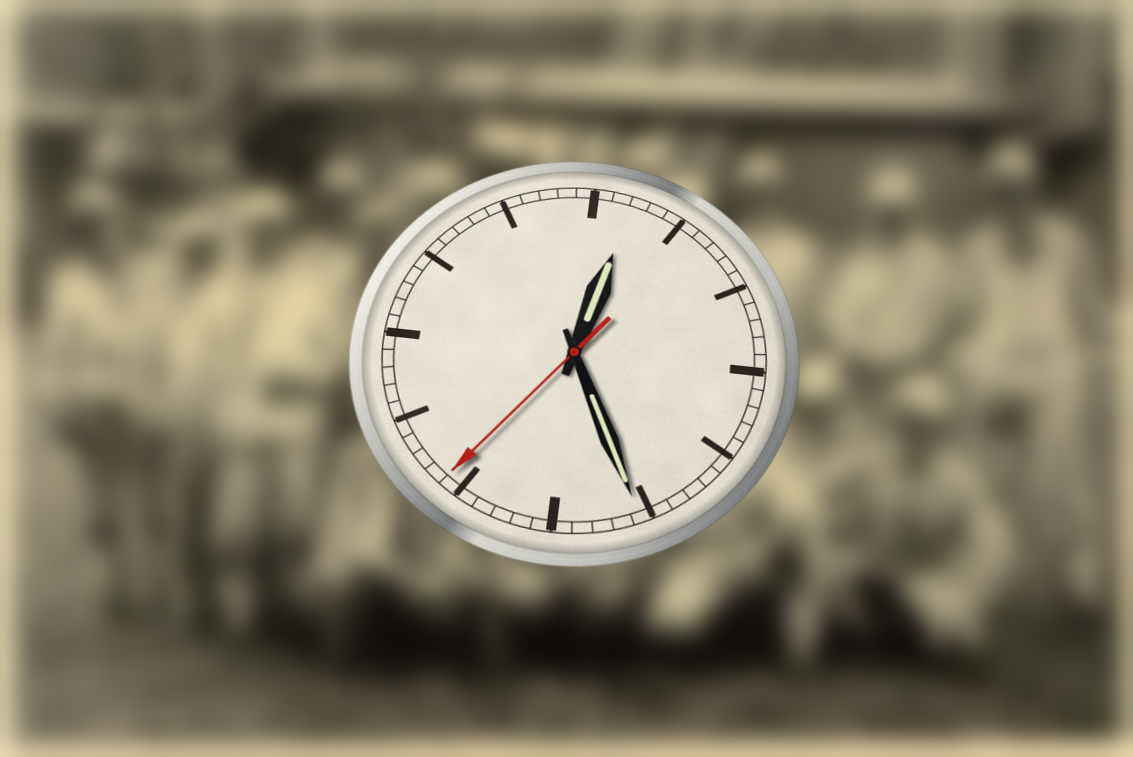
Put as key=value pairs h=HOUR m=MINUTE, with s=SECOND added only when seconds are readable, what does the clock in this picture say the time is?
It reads h=12 m=25 s=36
